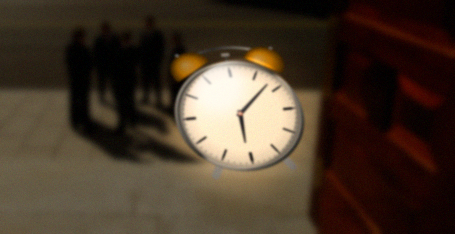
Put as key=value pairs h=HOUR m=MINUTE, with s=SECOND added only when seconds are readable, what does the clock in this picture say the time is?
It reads h=6 m=8
